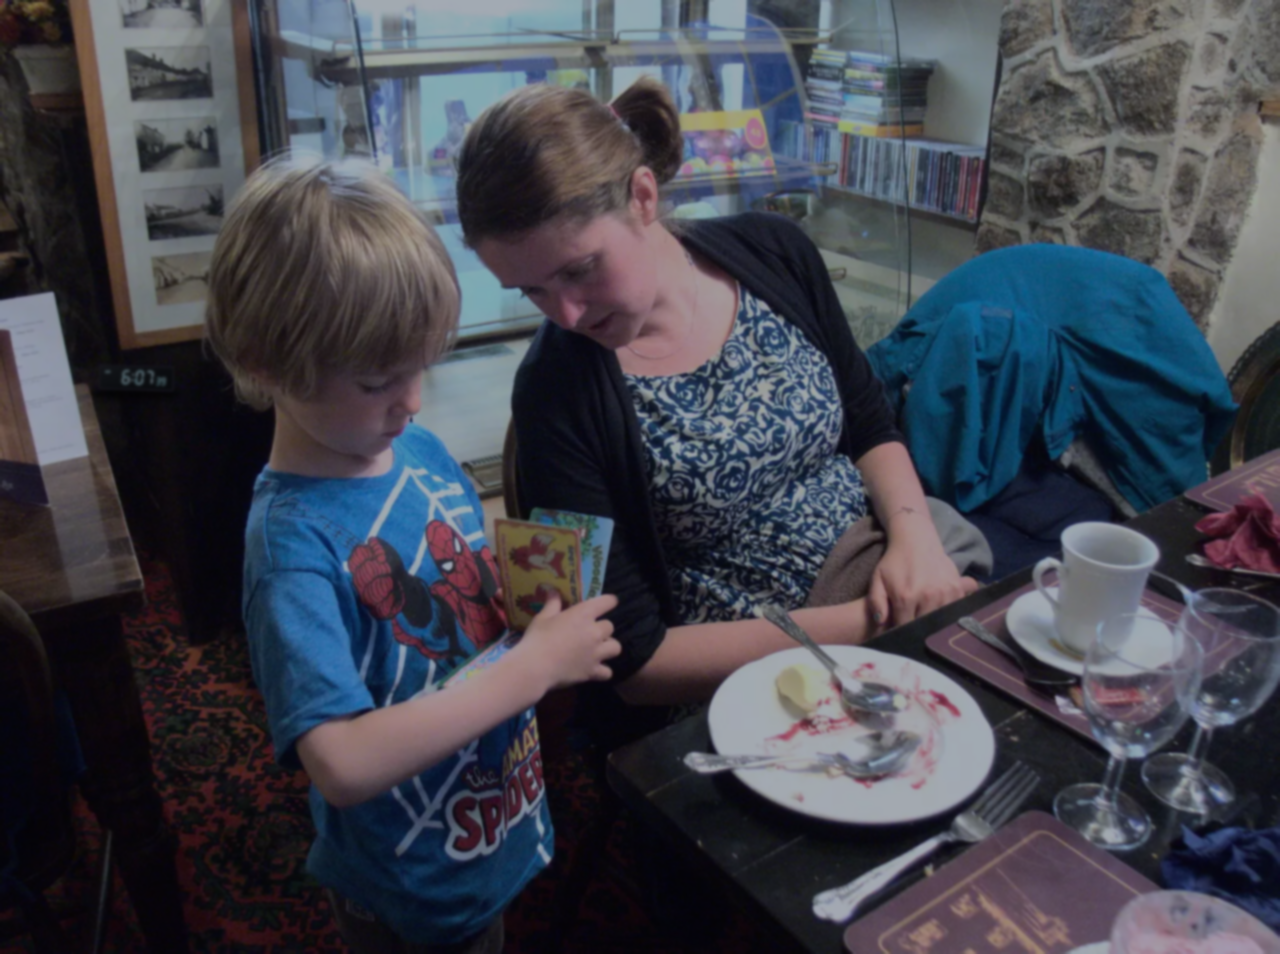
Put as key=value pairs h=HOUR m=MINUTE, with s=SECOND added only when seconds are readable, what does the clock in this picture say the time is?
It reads h=6 m=7
